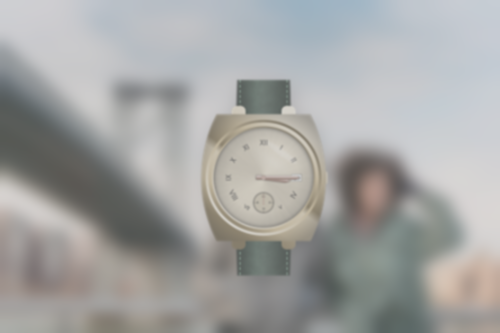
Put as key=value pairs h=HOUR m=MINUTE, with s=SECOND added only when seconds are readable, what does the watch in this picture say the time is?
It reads h=3 m=15
